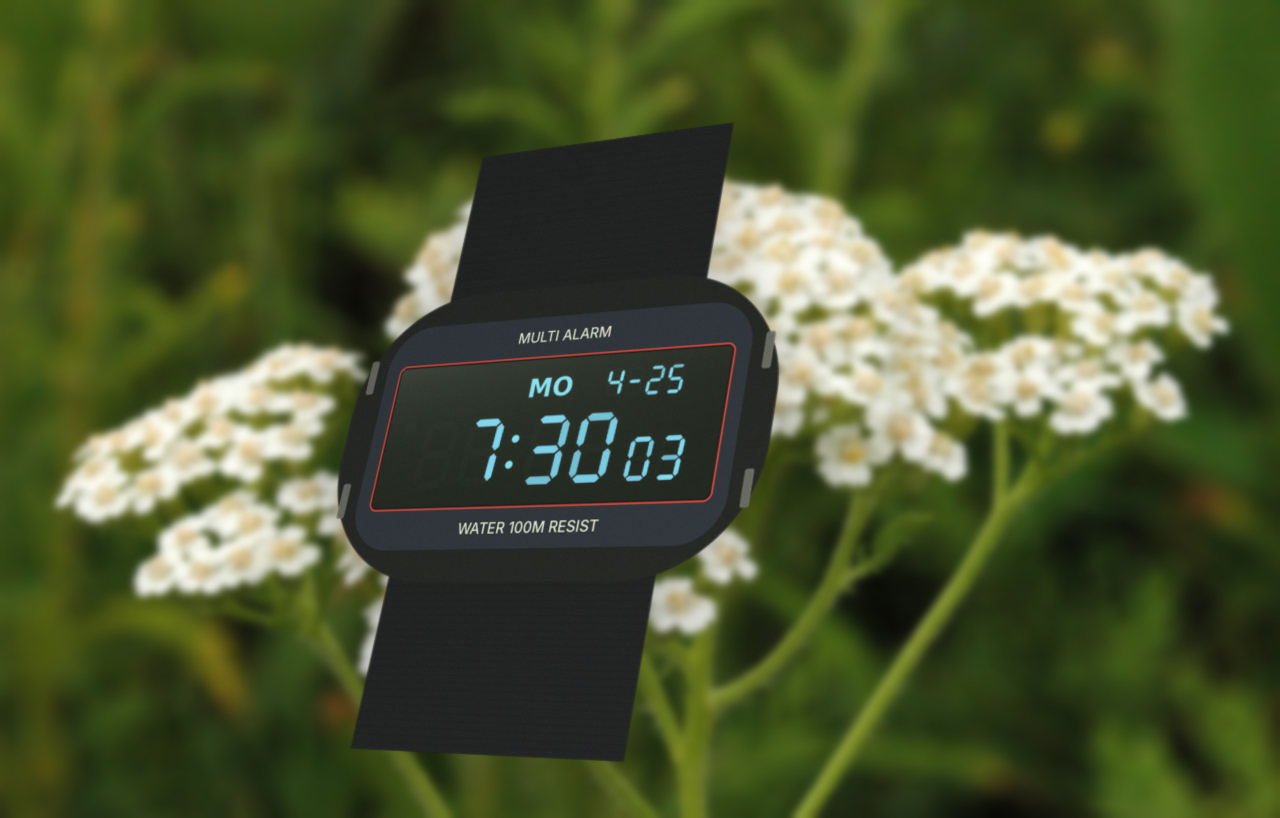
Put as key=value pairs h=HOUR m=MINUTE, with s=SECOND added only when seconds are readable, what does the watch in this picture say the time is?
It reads h=7 m=30 s=3
